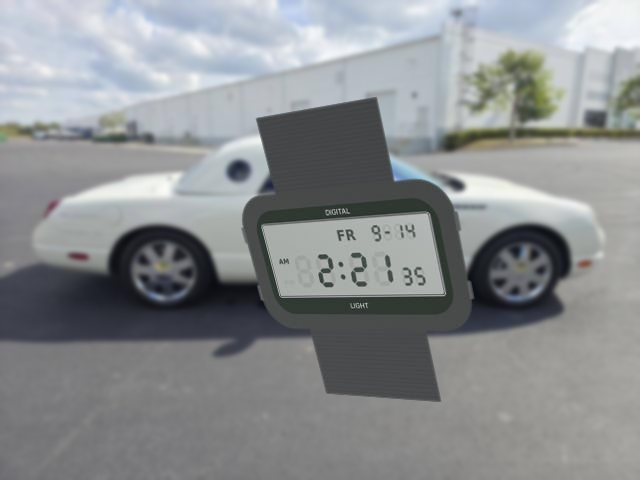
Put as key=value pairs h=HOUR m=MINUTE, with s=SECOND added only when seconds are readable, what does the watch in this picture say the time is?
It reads h=2 m=21 s=35
